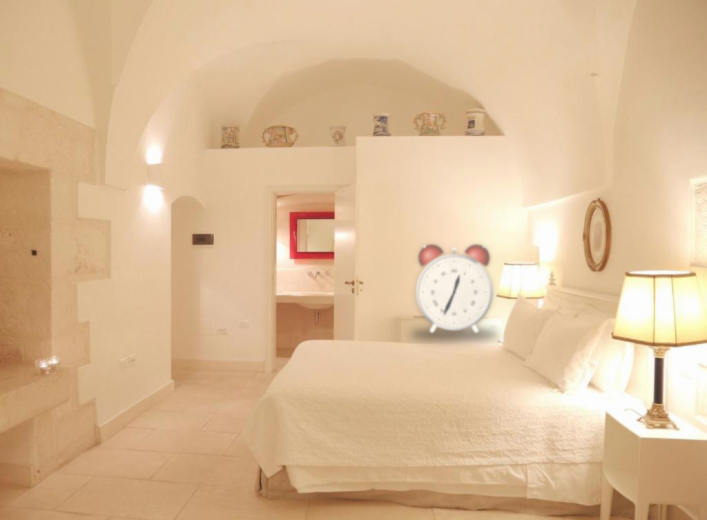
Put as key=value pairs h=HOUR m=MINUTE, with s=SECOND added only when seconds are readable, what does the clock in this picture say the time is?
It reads h=12 m=34
